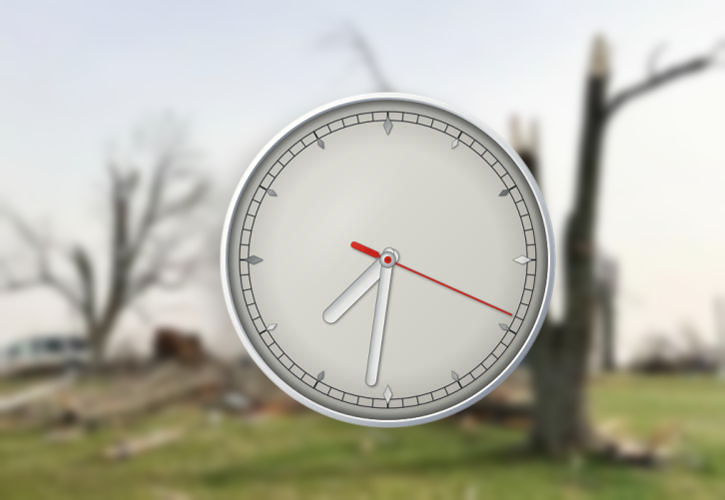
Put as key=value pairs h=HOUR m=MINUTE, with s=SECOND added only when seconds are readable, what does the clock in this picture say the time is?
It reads h=7 m=31 s=19
